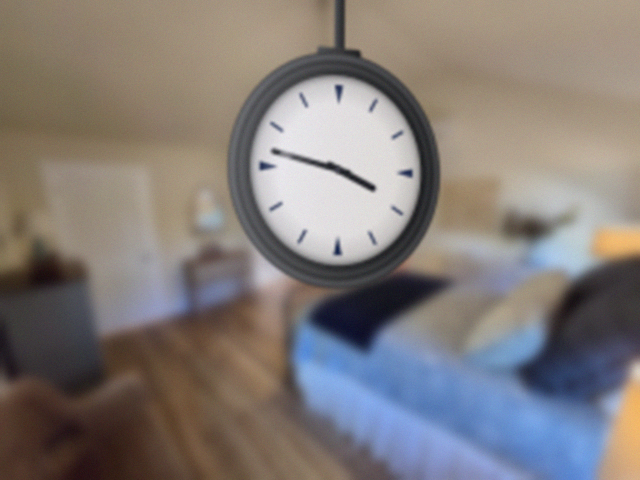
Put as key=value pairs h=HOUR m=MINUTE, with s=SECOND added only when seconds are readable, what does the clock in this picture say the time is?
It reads h=3 m=47
